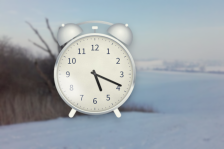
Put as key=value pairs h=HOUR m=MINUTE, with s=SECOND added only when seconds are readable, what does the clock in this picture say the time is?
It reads h=5 m=19
